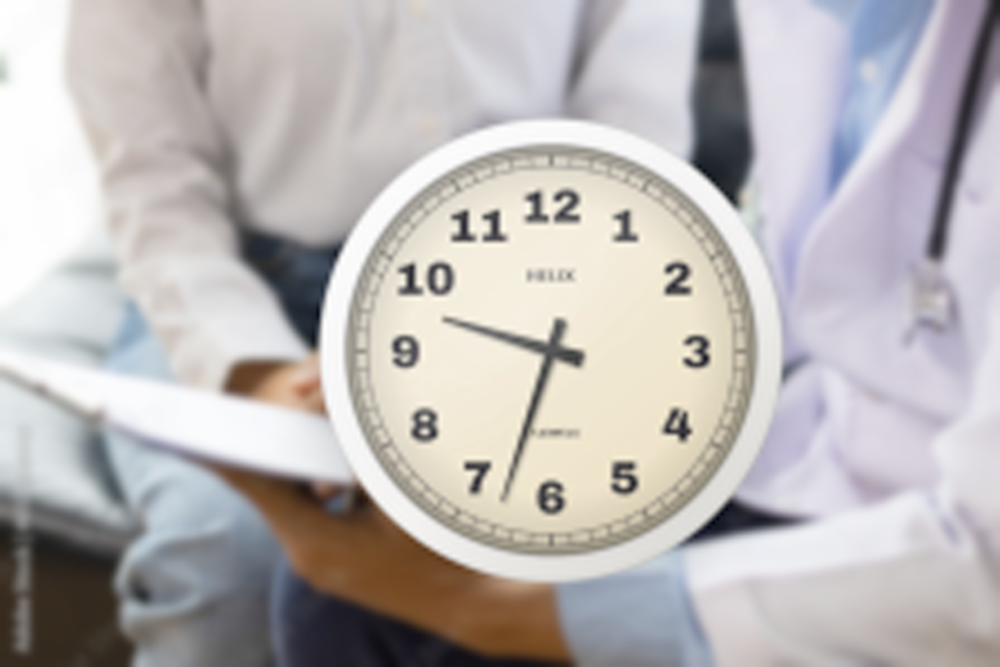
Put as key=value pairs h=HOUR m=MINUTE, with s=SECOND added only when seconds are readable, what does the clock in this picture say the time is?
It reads h=9 m=33
